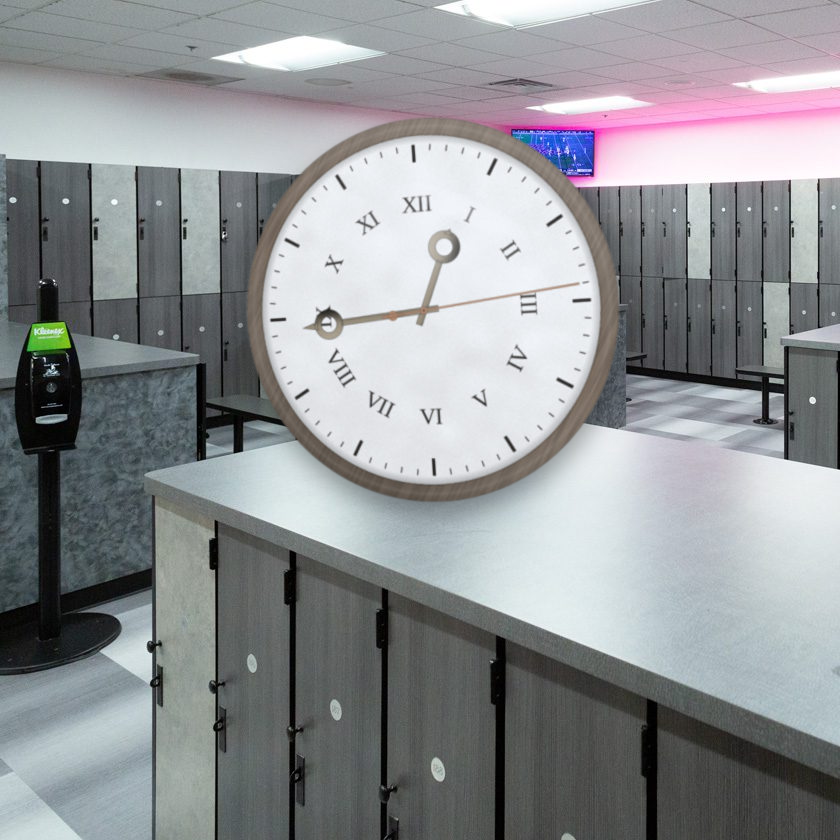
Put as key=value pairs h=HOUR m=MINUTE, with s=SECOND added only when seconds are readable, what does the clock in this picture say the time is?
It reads h=12 m=44 s=14
